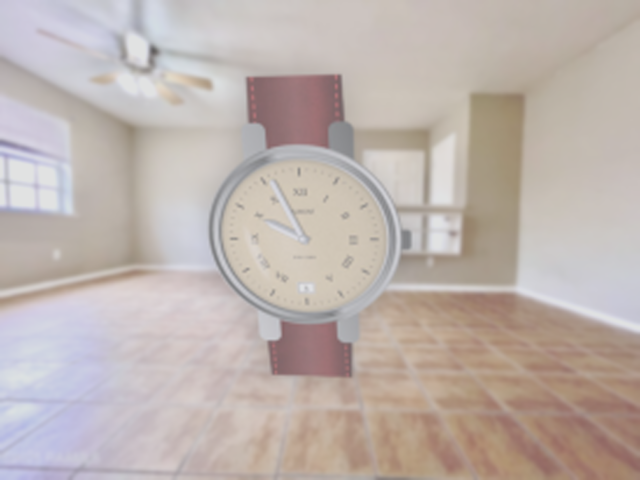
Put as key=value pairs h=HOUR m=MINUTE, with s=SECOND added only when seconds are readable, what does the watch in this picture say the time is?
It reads h=9 m=56
